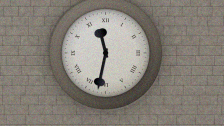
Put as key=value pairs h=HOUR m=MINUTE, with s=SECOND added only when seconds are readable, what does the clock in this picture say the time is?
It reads h=11 m=32
